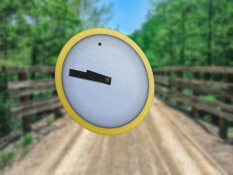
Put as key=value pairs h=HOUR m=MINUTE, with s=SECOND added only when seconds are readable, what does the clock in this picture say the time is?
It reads h=9 m=48
